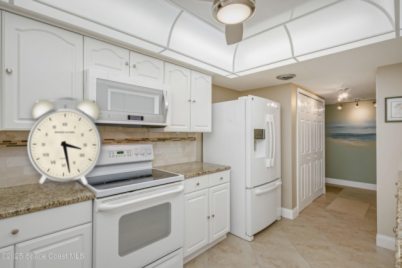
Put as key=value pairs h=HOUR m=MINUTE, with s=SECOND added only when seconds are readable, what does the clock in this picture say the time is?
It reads h=3 m=28
